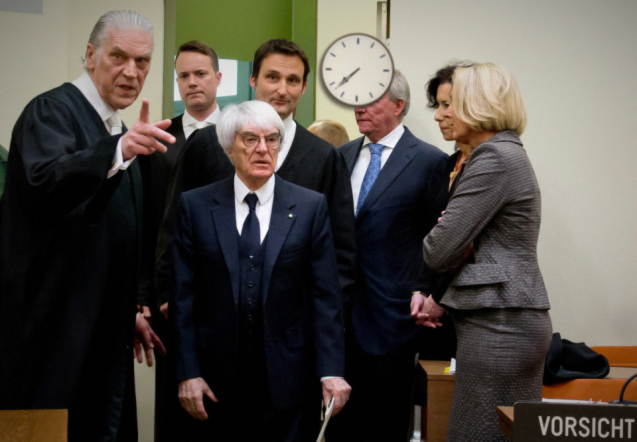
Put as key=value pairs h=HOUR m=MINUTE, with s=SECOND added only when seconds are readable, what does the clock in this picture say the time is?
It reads h=7 m=38
